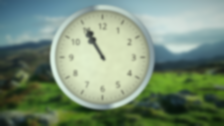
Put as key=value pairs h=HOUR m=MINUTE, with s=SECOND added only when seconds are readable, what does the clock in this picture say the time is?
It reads h=10 m=55
